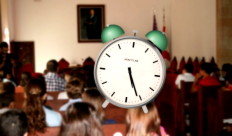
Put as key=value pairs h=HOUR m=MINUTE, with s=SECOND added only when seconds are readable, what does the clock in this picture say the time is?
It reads h=5 m=26
